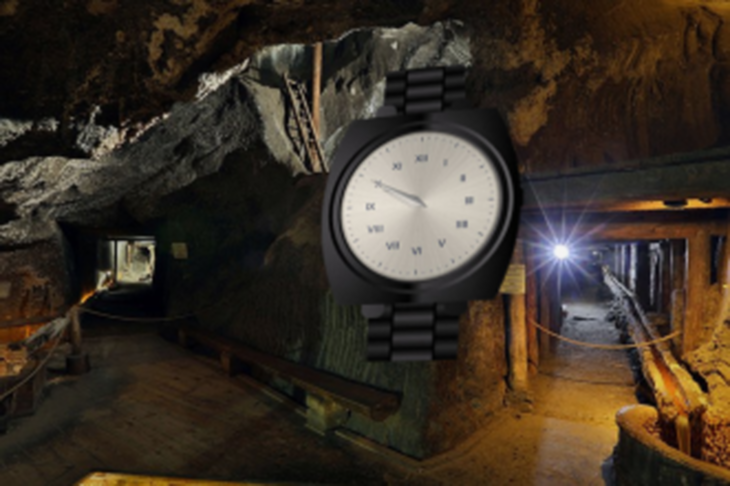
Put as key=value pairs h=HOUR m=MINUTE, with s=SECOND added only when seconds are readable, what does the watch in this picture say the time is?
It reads h=9 m=50
